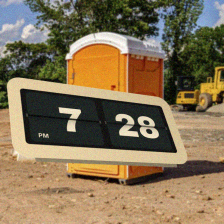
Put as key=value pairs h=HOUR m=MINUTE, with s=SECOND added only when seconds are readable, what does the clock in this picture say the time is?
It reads h=7 m=28
